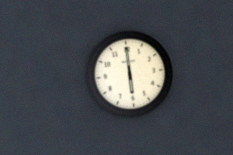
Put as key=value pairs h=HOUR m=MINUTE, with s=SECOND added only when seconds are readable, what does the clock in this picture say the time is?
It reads h=6 m=0
